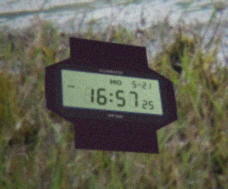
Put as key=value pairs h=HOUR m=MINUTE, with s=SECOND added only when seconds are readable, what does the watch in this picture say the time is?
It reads h=16 m=57
